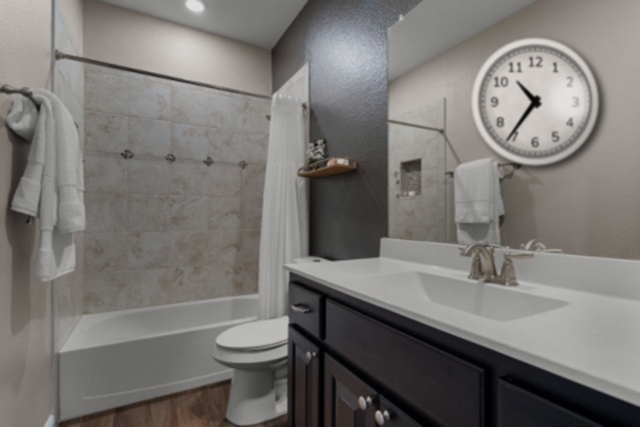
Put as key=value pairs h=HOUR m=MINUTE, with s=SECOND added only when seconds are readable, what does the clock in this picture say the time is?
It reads h=10 m=36
